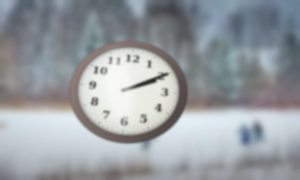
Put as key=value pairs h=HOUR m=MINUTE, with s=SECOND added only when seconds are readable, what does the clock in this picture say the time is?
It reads h=2 m=10
